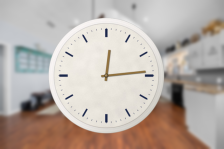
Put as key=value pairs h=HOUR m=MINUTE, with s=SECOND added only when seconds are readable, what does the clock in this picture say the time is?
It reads h=12 m=14
